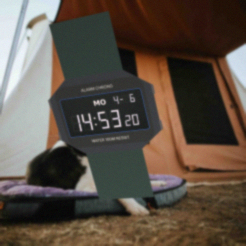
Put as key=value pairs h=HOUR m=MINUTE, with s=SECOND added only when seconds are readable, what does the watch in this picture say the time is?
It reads h=14 m=53 s=20
